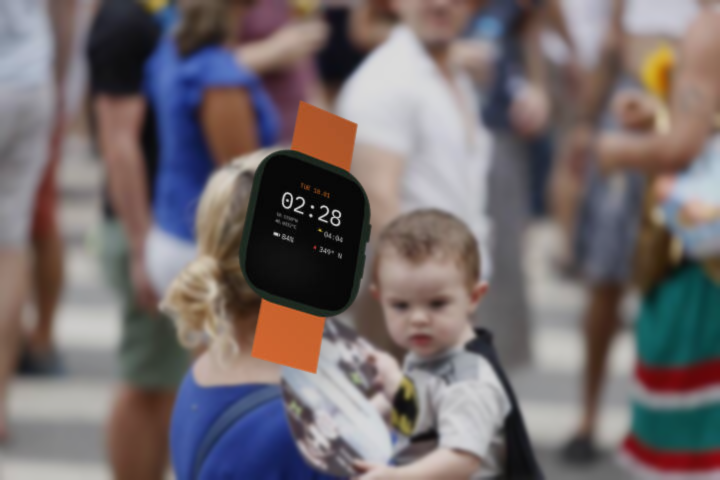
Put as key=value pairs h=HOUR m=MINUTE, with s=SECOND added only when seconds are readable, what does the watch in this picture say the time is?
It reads h=2 m=28
